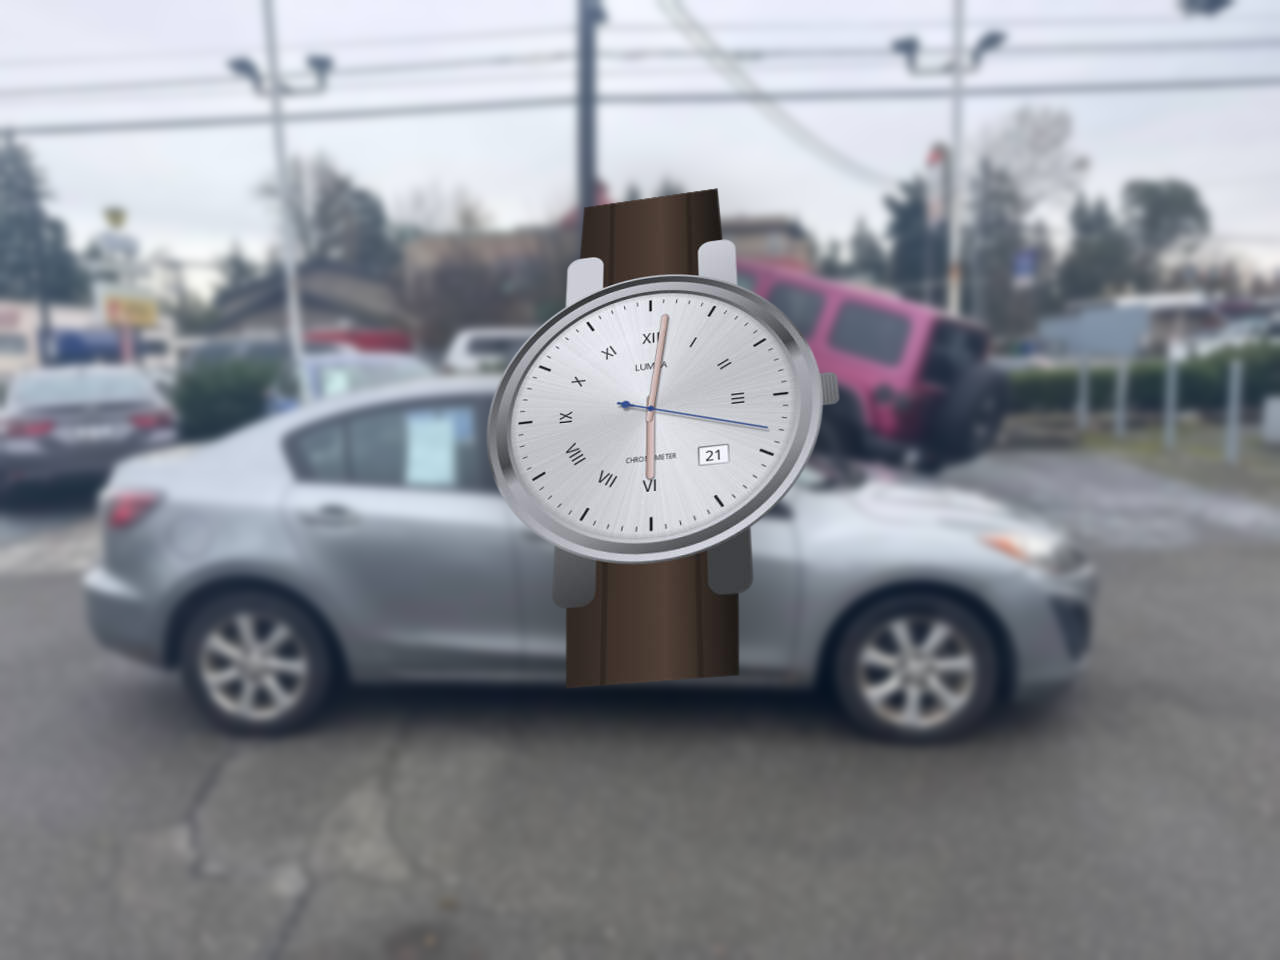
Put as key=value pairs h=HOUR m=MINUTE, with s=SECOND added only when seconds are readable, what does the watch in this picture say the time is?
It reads h=6 m=1 s=18
